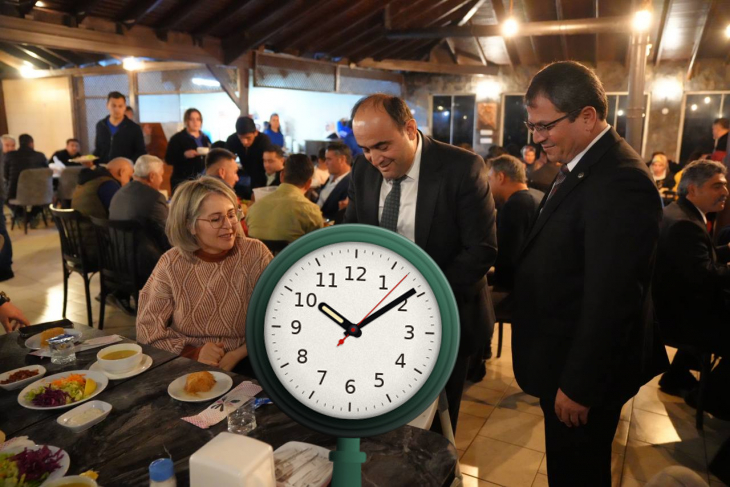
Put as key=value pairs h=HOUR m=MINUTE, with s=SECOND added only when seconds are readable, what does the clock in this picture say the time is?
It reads h=10 m=9 s=7
